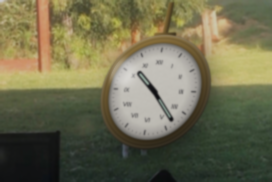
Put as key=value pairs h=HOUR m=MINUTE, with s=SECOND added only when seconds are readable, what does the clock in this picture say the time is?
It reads h=10 m=23
